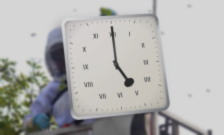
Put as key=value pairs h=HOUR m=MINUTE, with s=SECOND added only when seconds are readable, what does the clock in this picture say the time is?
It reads h=5 m=0
